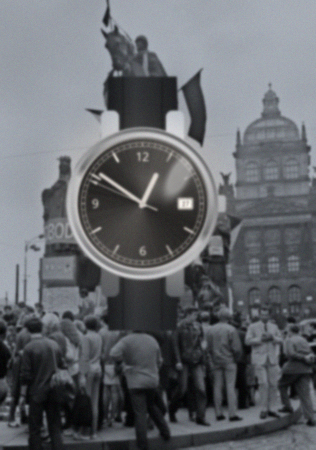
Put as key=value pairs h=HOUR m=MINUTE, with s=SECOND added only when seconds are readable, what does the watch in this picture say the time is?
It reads h=12 m=50 s=49
